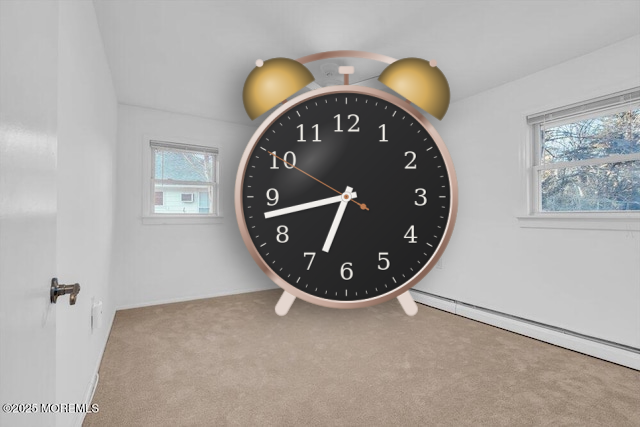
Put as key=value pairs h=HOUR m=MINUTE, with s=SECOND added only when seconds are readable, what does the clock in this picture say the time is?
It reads h=6 m=42 s=50
